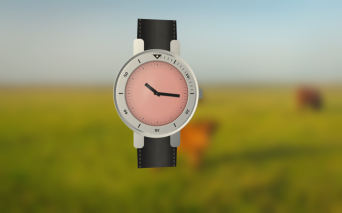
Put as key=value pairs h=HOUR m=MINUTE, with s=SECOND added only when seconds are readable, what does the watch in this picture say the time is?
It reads h=10 m=16
